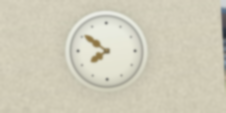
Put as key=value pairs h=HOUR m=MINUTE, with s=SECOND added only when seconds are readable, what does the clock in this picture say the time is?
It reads h=7 m=51
